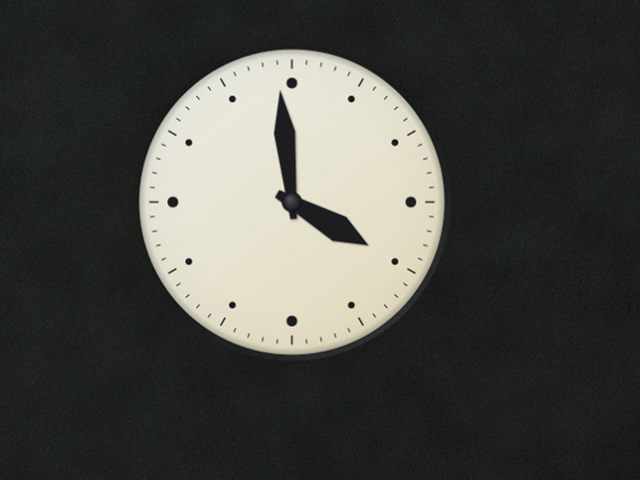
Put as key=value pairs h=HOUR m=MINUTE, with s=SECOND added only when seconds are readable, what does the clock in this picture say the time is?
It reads h=3 m=59
